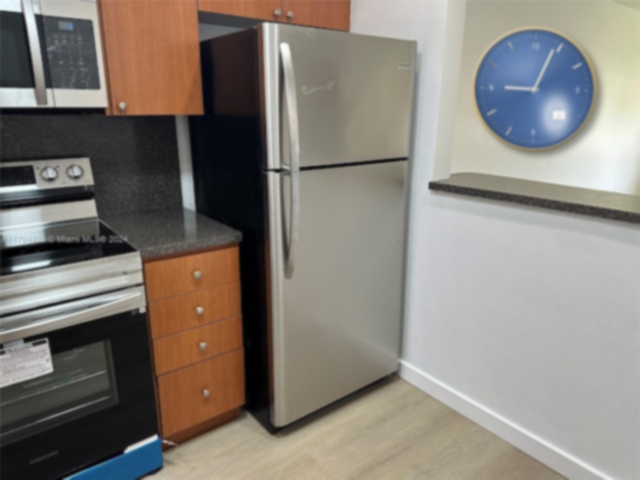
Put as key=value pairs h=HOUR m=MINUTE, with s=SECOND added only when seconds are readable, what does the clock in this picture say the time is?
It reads h=9 m=4
